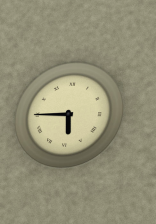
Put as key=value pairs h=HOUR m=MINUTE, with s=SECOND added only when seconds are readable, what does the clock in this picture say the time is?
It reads h=5 m=45
